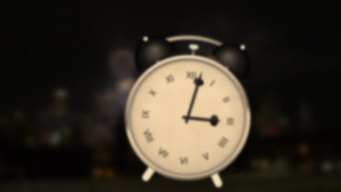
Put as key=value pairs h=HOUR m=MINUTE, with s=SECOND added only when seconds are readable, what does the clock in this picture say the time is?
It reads h=3 m=2
